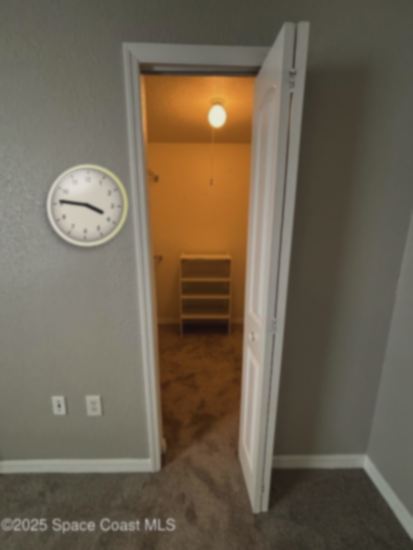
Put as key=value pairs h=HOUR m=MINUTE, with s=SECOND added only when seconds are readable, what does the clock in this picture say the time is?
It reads h=3 m=46
